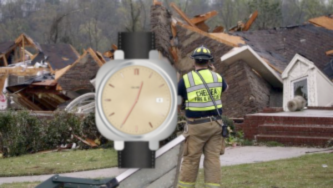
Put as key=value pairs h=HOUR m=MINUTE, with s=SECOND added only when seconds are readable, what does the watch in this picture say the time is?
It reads h=12 m=35
